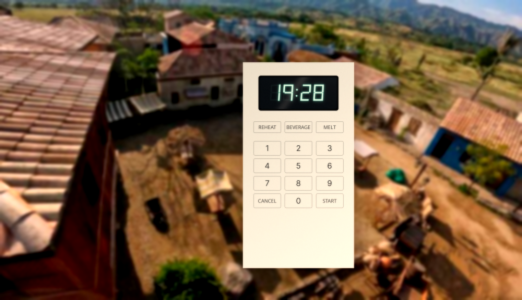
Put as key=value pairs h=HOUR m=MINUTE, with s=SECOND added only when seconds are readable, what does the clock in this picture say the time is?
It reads h=19 m=28
